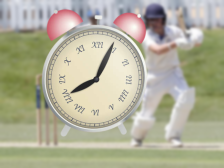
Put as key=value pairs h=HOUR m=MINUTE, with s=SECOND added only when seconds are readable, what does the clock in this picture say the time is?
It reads h=8 m=4
